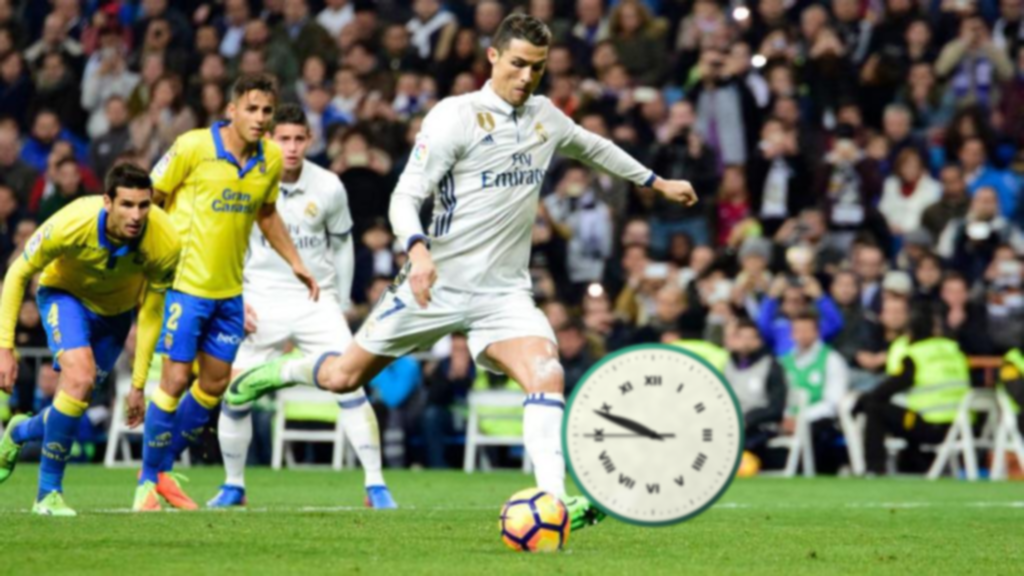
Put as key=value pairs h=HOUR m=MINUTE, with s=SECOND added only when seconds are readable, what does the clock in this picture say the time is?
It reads h=9 m=48 s=45
